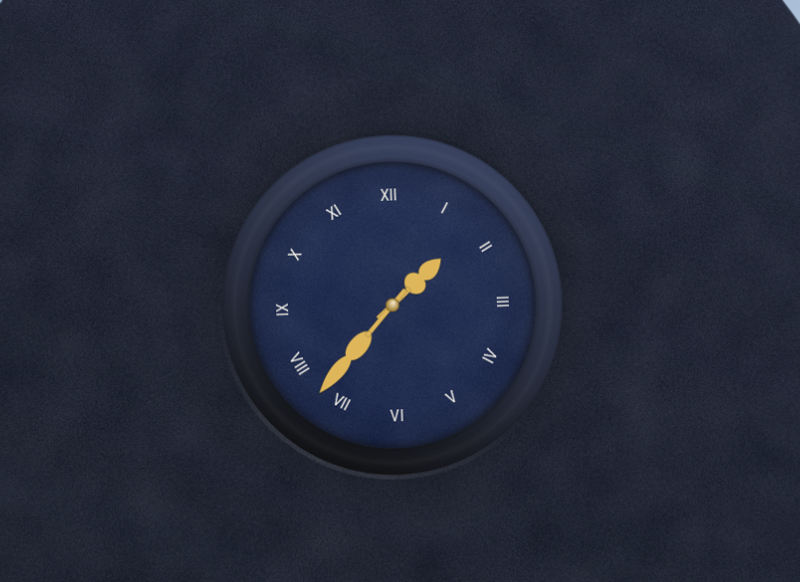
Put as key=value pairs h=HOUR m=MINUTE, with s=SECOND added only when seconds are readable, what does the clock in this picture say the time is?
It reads h=1 m=37
